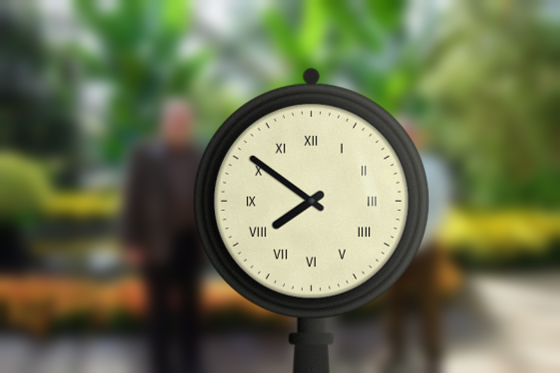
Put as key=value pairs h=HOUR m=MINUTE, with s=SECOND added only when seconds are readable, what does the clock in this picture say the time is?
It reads h=7 m=51
